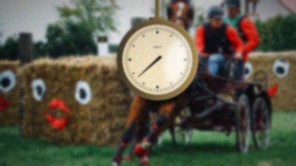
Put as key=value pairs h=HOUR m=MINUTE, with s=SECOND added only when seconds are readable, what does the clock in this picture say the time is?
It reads h=7 m=38
